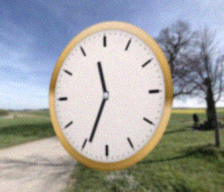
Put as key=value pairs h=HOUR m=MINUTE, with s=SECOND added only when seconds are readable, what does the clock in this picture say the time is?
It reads h=11 m=34
